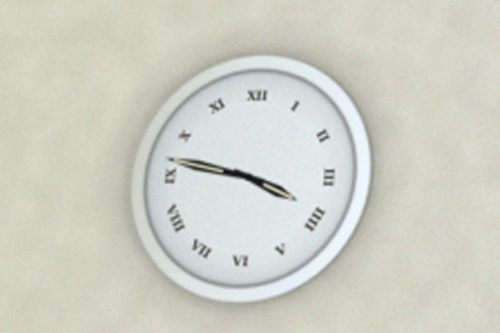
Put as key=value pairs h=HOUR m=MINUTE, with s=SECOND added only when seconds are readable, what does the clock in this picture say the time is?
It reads h=3 m=47
